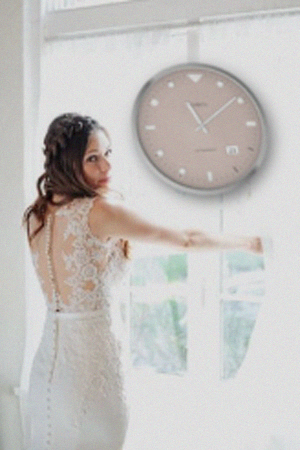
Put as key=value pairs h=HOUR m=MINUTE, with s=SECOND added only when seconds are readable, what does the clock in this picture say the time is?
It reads h=11 m=9
